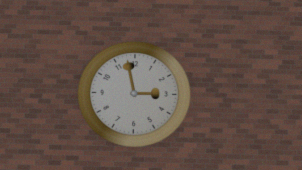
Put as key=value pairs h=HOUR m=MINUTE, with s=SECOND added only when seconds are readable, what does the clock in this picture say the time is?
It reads h=2 m=58
